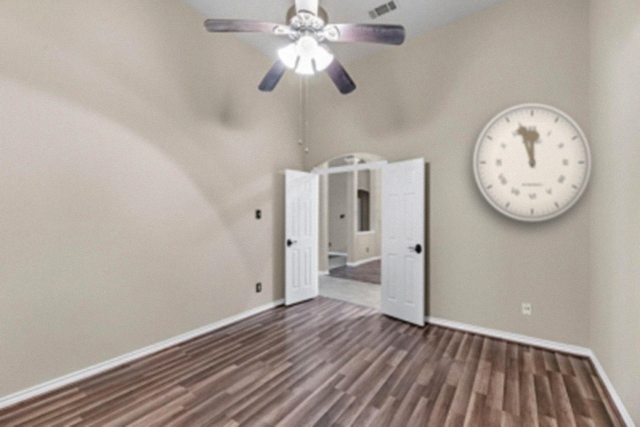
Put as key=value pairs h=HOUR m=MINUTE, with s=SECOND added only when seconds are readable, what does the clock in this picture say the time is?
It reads h=11 m=57
